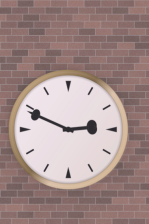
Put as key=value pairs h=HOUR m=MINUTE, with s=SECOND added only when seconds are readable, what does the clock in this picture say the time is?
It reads h=2 m=49
